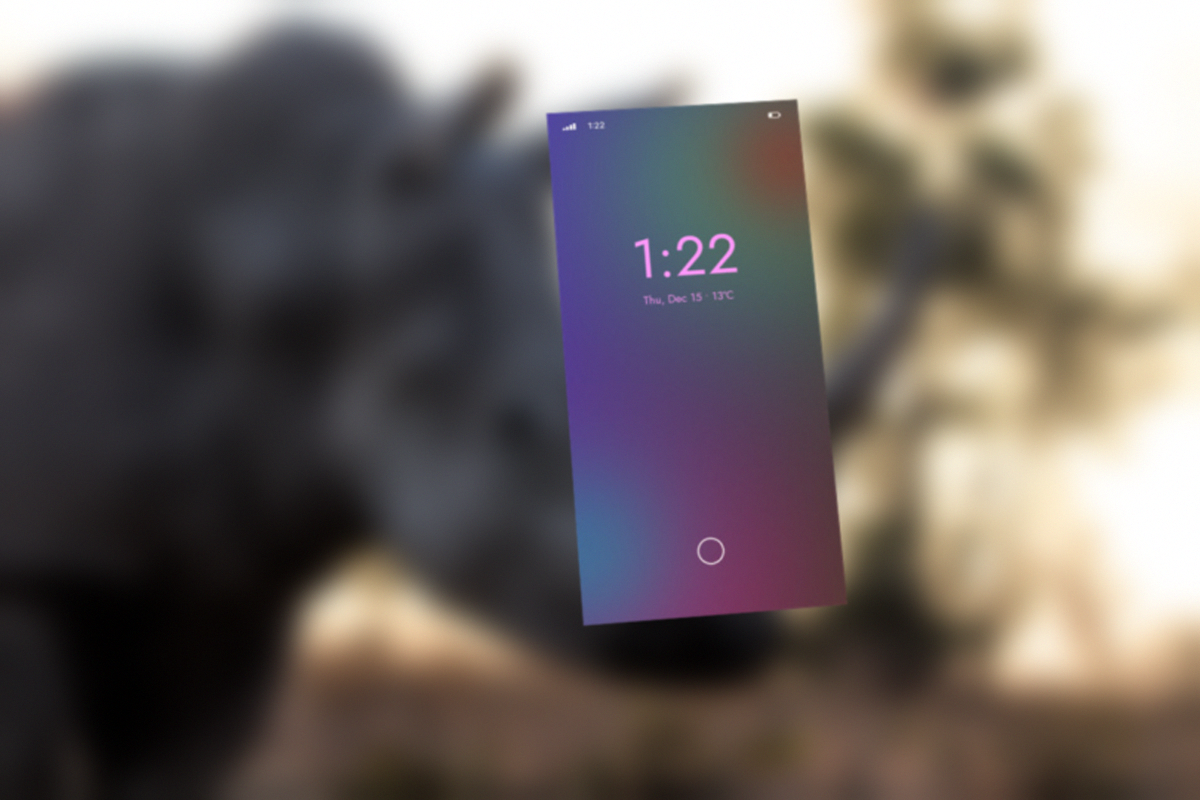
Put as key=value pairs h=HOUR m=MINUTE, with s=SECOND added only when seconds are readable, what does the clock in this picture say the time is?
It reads h=1 m=22
